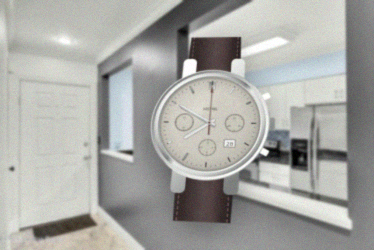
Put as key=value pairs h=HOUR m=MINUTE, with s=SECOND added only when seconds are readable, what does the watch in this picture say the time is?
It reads h=7 m=50
